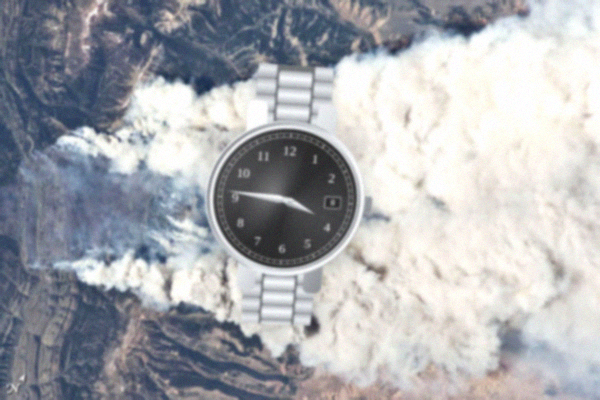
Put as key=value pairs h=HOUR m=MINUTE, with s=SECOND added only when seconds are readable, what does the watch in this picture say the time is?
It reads h=3 m=46
